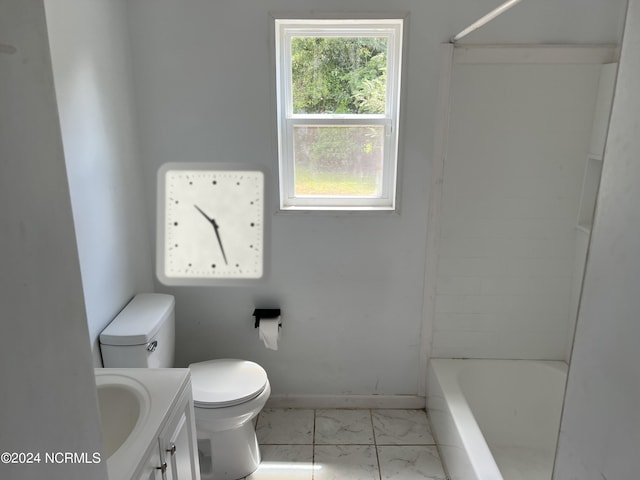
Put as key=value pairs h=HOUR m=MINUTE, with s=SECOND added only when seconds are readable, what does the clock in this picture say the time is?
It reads h=10 m=27
